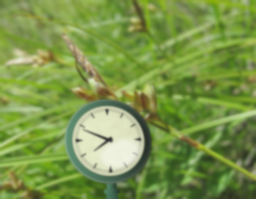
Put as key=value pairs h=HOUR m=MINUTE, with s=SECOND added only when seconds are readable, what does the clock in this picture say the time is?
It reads h=7 m=49
